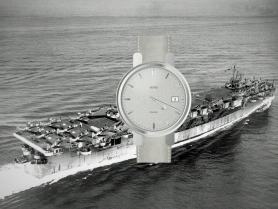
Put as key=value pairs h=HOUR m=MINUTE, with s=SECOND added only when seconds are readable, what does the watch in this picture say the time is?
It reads h=4 m=19
